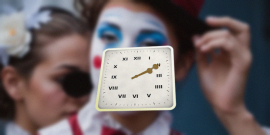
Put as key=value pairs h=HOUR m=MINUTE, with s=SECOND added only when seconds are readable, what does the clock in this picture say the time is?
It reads h=2 m=10
